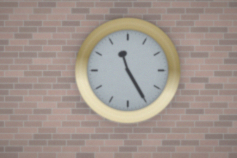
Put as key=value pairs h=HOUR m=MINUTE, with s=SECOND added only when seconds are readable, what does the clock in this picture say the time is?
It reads h=11 m=25
